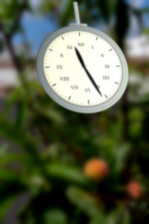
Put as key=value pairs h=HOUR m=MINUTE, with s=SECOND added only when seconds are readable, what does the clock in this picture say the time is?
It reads h=11 m=26
